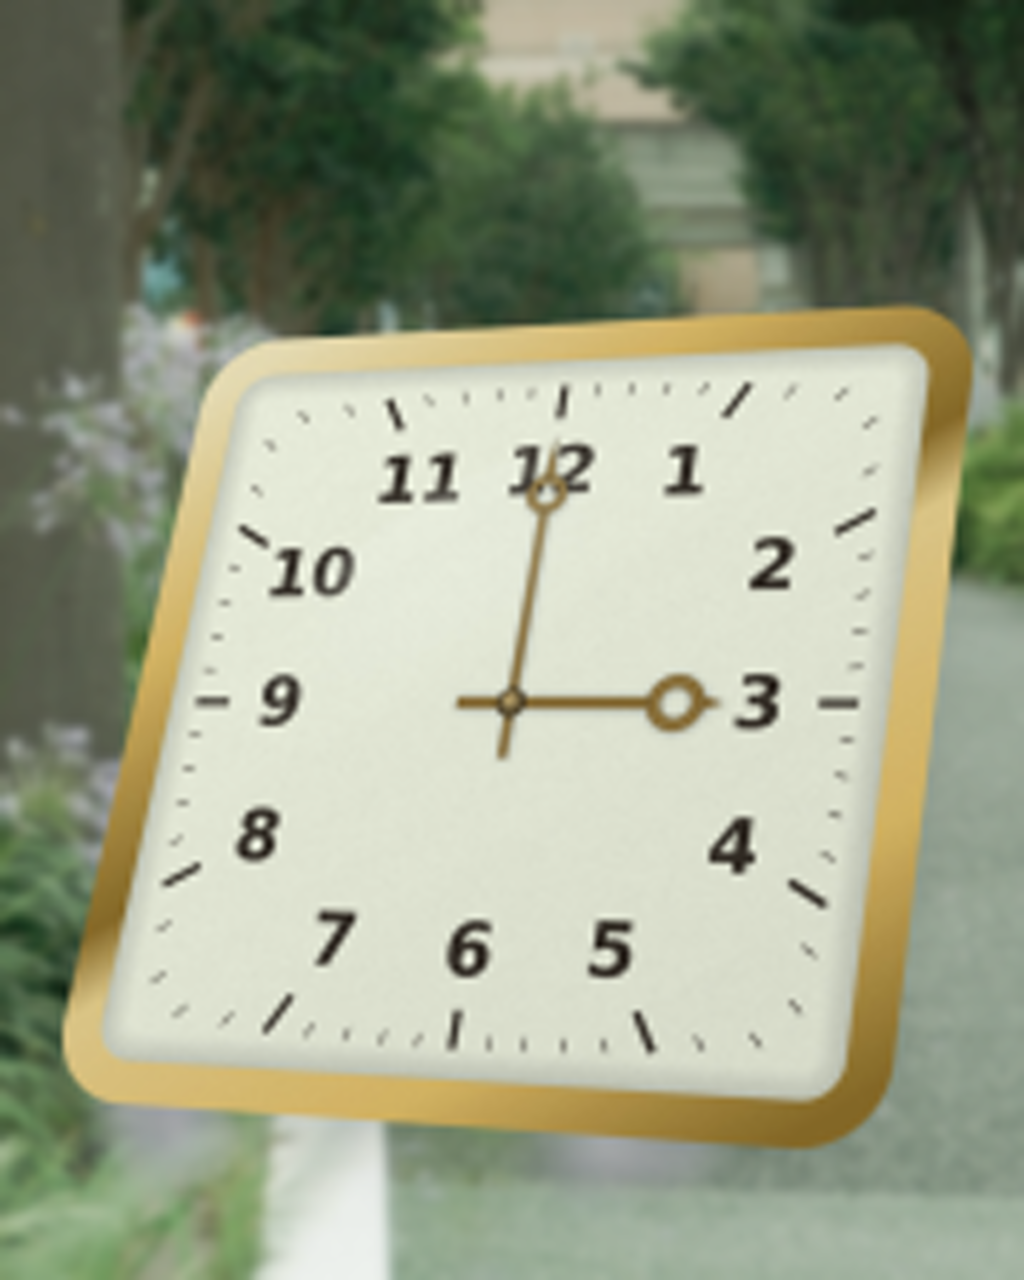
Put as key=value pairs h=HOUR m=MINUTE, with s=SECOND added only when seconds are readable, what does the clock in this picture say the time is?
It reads h=3 m=0
